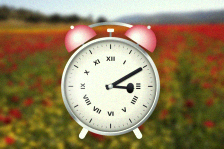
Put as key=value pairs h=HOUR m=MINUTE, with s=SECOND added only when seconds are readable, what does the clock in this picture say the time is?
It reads h=3 m=10
